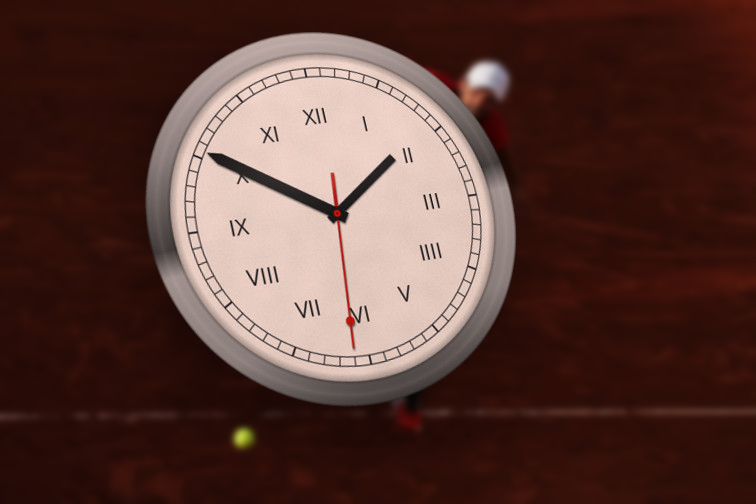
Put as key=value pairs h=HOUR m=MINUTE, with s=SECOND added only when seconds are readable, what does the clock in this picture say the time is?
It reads h=1 m=50 s=31
